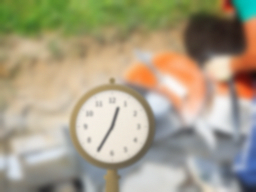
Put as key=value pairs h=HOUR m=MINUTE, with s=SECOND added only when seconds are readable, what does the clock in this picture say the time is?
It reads h=12 m=35
